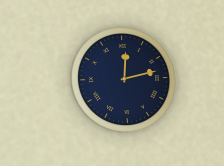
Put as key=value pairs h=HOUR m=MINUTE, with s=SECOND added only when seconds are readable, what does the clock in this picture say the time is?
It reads h=12 m=13
